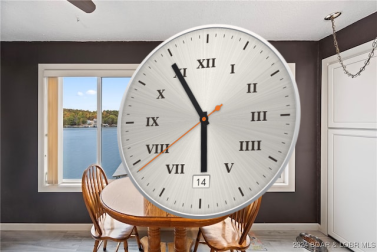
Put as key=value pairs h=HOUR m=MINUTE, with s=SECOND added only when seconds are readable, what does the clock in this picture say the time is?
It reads h=5 m=54 s=39
